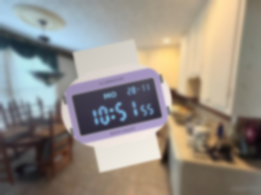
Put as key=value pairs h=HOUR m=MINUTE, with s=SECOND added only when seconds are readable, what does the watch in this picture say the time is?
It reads h=10 m=51
